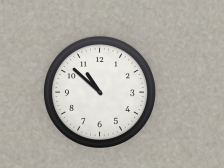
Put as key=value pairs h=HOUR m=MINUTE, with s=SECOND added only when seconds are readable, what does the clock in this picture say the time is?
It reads h=10 m=52
